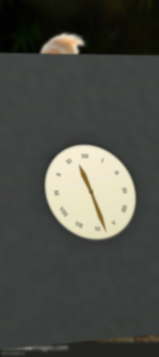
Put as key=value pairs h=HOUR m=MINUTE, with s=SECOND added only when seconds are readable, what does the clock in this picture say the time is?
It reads h=11 m=28
